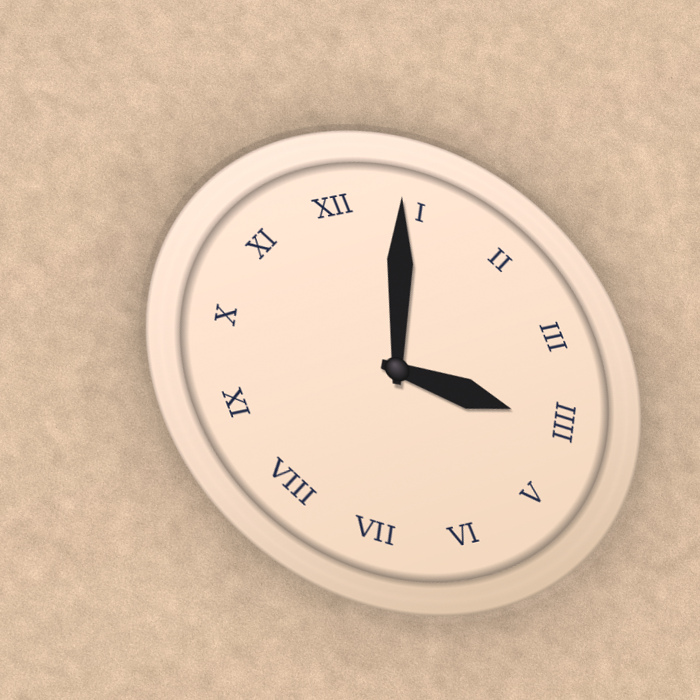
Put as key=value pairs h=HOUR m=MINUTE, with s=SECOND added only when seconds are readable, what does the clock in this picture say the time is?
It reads h=4 m=4
